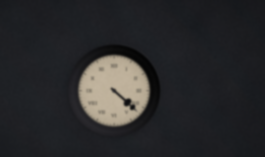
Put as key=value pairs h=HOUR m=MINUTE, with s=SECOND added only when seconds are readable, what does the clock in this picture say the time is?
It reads h=4 m=22
